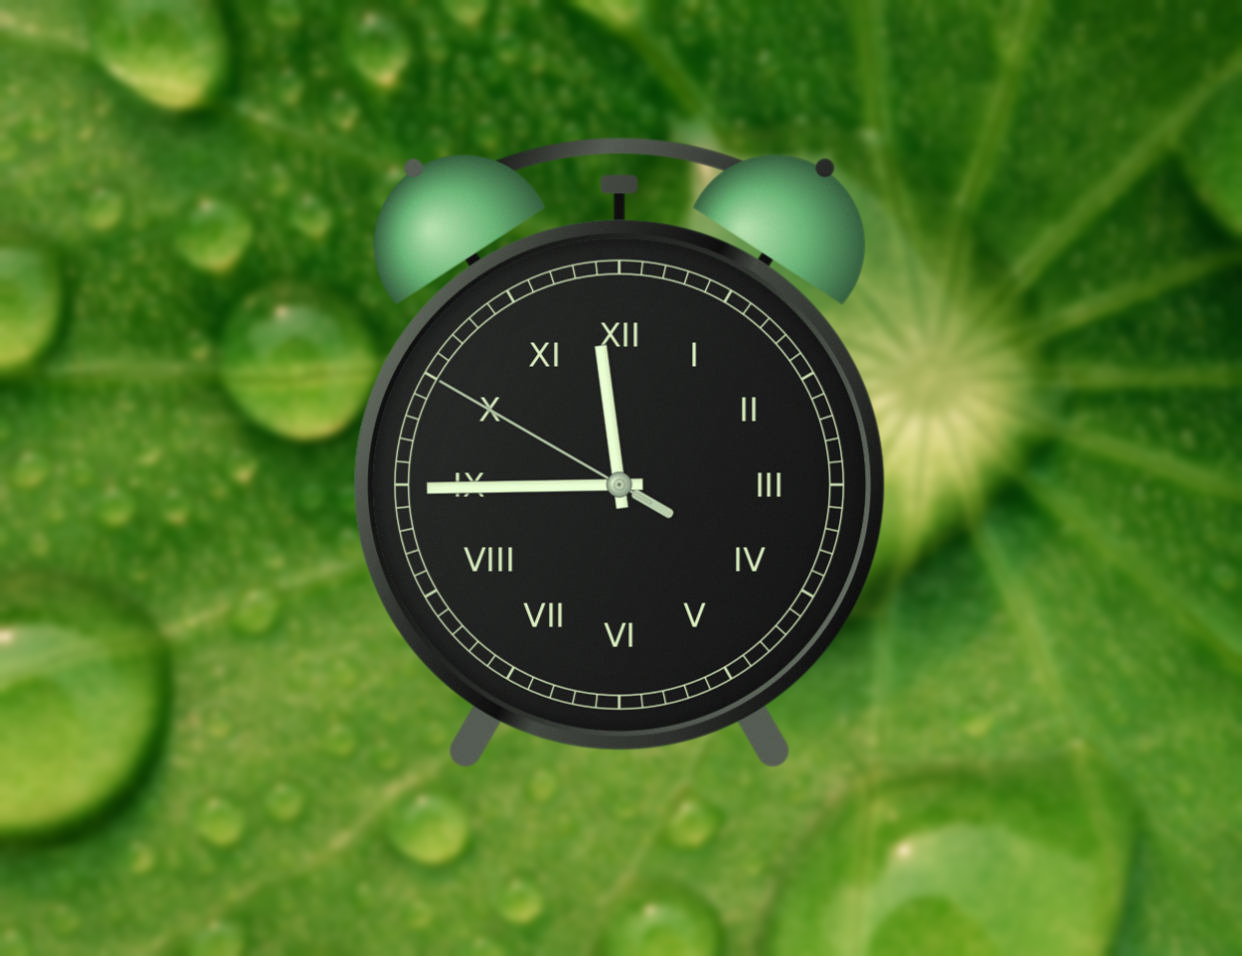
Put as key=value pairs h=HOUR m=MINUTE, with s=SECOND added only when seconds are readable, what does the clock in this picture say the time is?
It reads h=11 m=44 s=50
